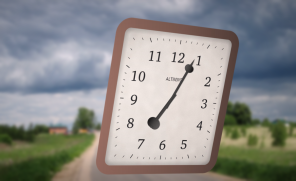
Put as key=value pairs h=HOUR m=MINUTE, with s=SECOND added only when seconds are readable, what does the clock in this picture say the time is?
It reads h=7 m=4
